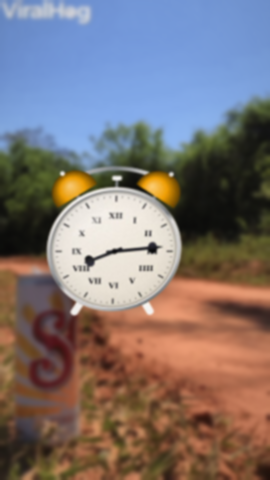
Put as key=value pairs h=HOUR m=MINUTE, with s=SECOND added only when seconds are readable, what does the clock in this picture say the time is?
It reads h=8 m=14
